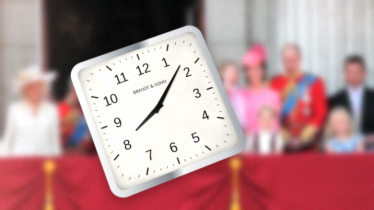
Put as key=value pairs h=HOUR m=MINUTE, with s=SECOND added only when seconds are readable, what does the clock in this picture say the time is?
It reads h=8 m=8
